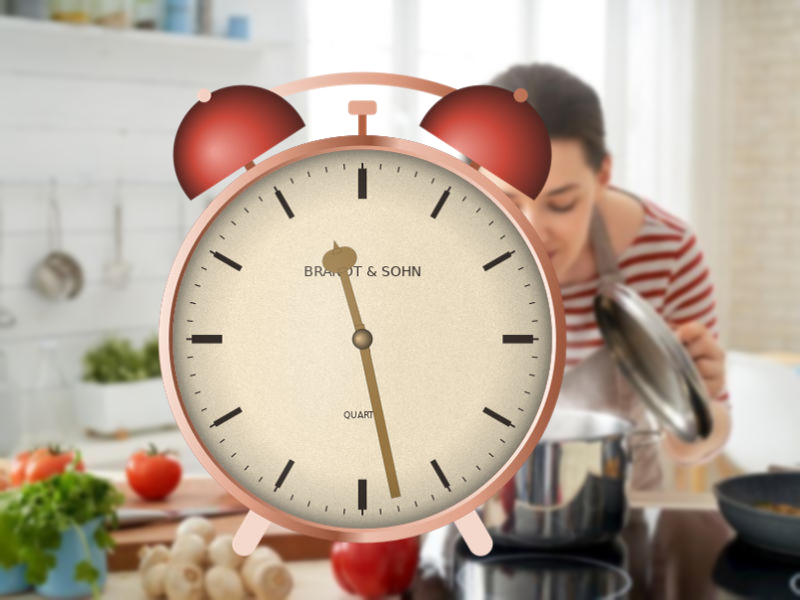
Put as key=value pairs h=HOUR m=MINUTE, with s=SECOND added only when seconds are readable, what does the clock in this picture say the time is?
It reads h=11 m=28
